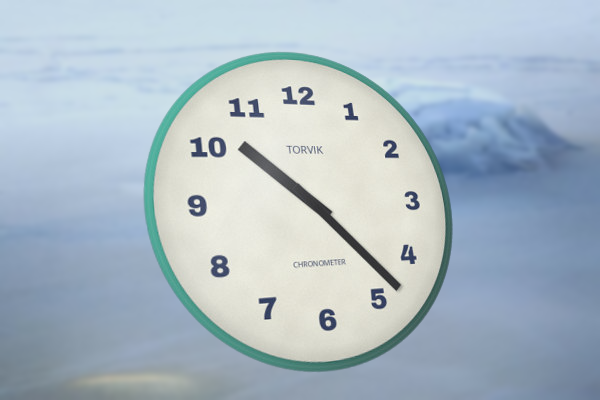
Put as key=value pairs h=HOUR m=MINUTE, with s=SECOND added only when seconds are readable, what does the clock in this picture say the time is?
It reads h=10 m=23
